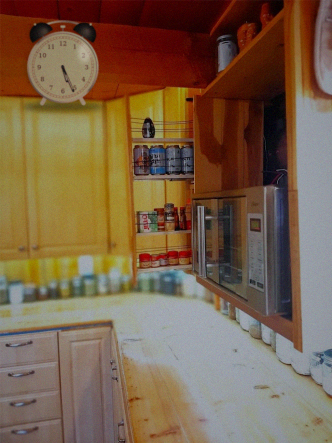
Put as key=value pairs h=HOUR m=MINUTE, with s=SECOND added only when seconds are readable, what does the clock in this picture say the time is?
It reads h=5 m=26
